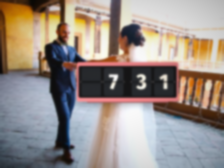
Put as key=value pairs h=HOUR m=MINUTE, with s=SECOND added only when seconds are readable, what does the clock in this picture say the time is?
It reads h=7 m=31
